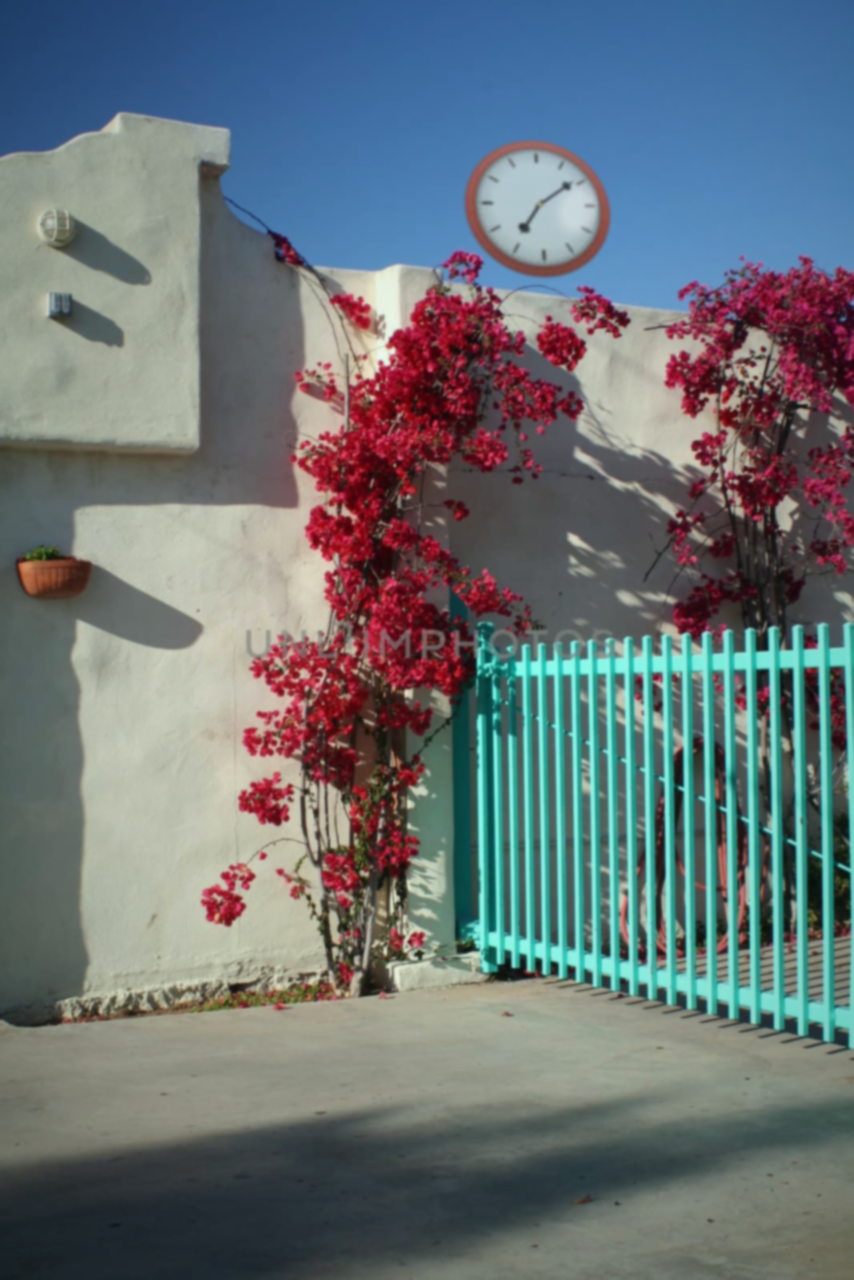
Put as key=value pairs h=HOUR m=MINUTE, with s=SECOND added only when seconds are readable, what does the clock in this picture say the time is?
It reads h=7 m=9
